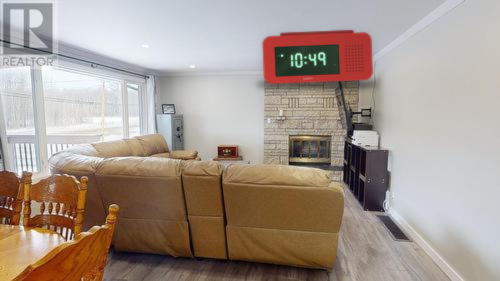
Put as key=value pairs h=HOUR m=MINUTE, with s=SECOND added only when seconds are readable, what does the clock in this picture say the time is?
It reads h=10 m=49
